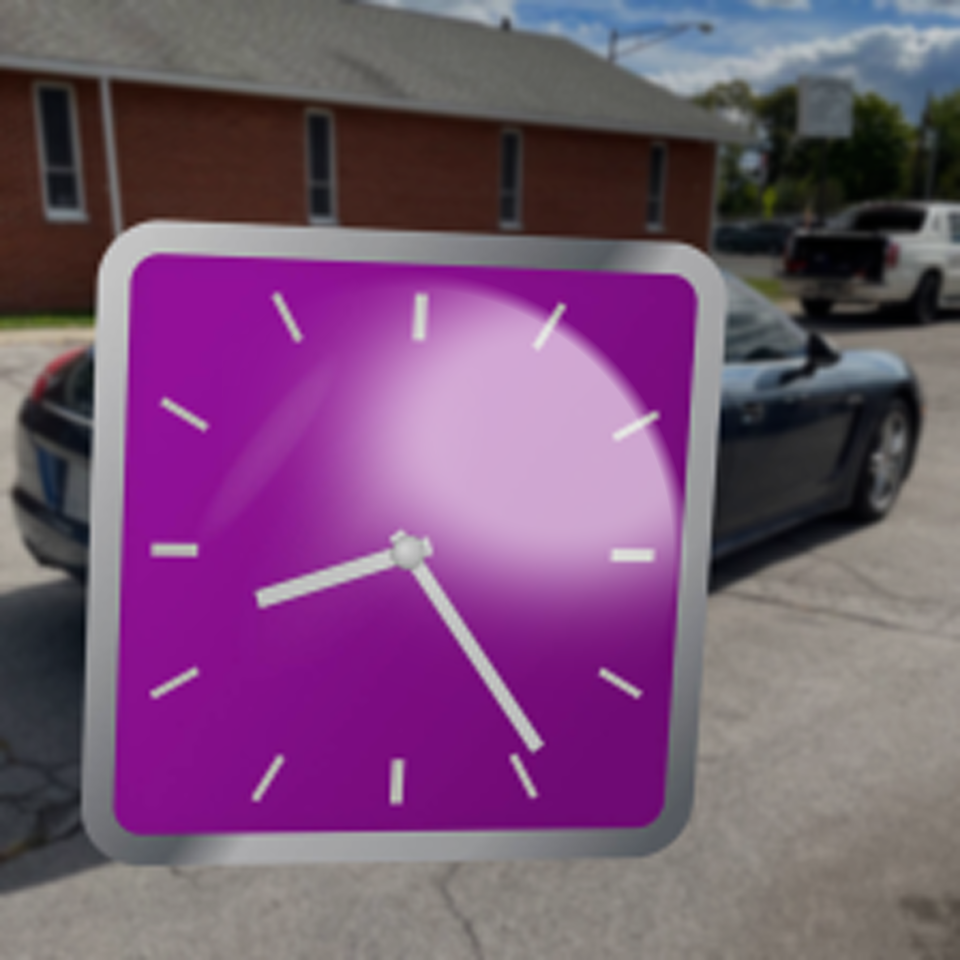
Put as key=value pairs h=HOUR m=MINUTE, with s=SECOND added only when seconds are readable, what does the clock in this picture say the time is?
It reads h=8 m=24
